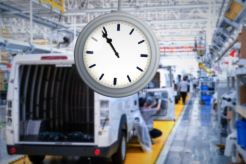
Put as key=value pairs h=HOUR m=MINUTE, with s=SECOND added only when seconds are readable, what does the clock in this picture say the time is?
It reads h=10 m=54
